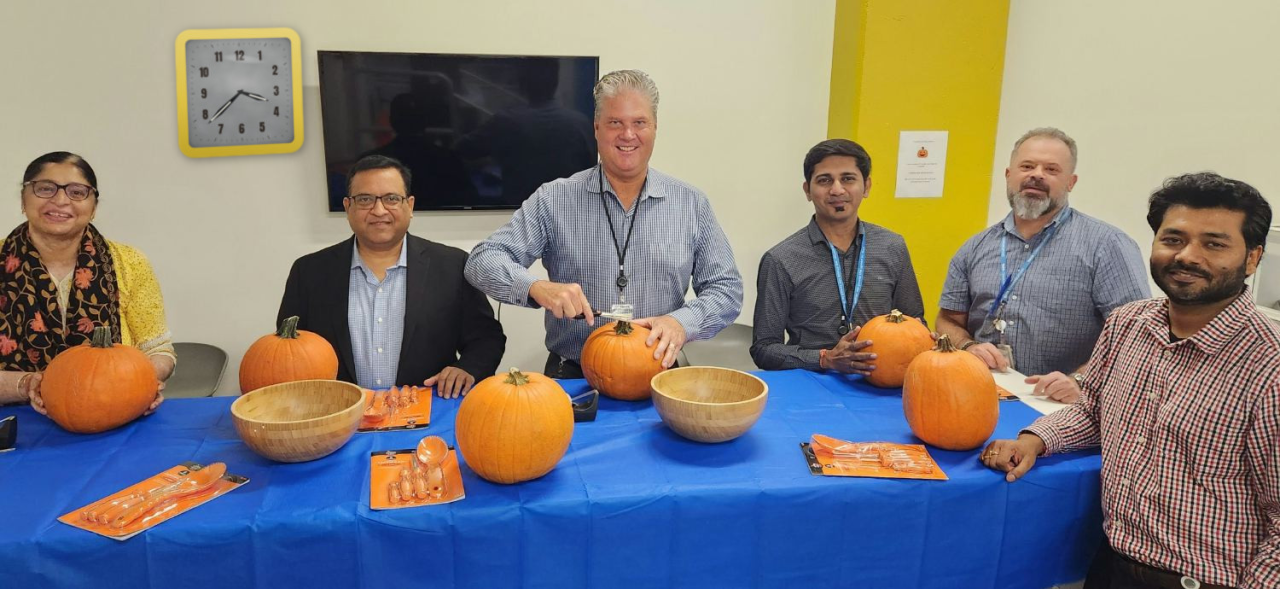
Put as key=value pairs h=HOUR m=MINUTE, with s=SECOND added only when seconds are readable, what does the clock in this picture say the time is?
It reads h=3 m=38
